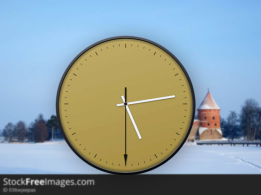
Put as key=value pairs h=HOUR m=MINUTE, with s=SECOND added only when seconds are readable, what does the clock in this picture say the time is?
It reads h=5 m=13 s=30
